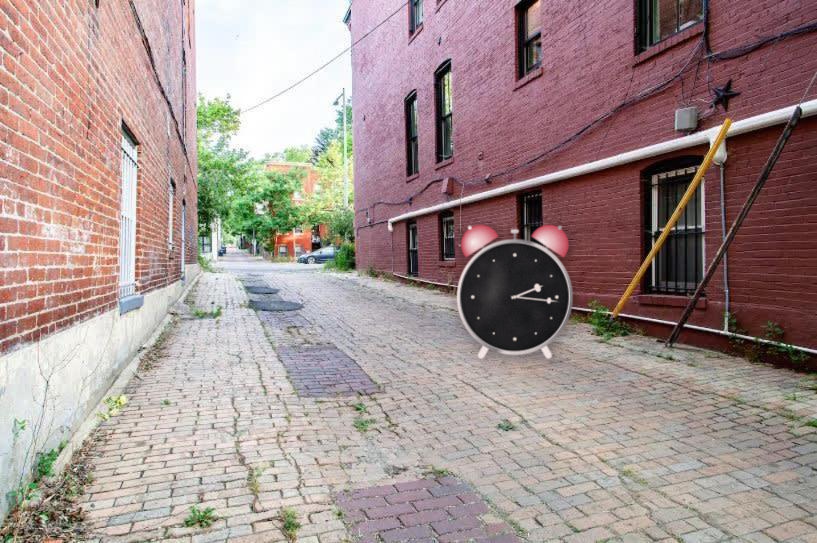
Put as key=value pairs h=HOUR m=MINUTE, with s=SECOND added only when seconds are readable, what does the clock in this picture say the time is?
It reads h=2 m=16
